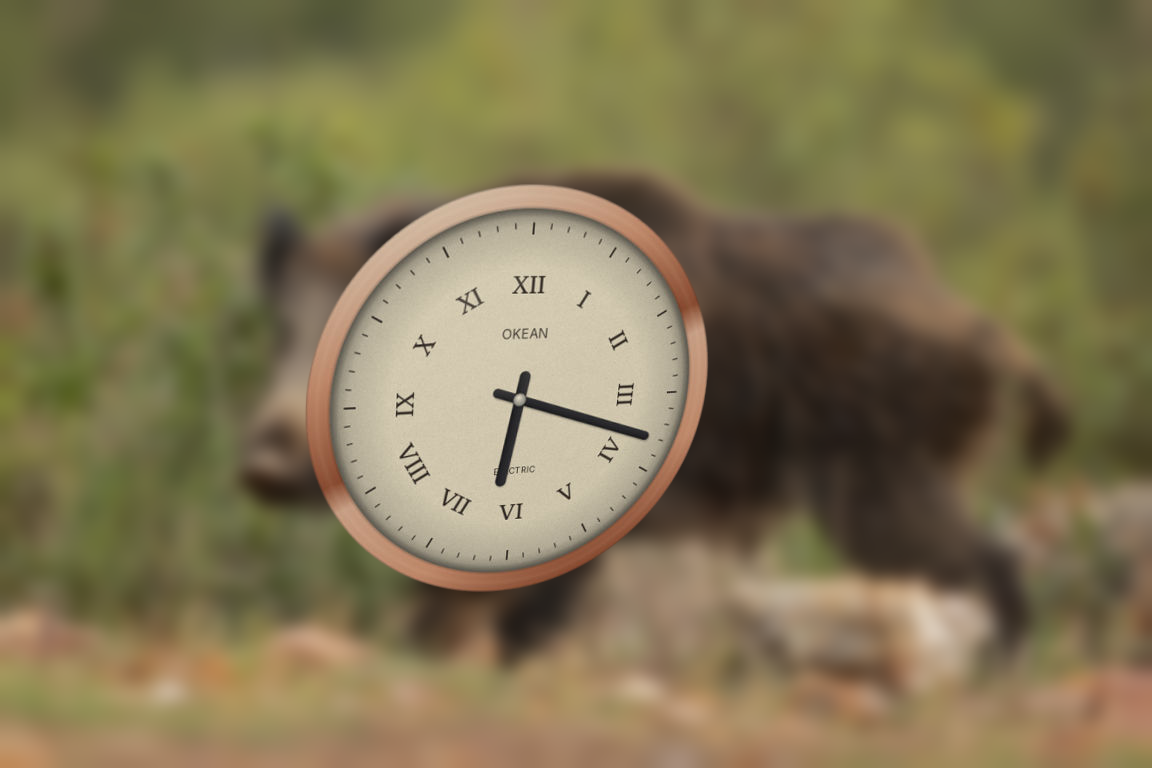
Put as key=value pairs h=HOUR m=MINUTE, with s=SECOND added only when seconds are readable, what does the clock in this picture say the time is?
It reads h=6 m=18
